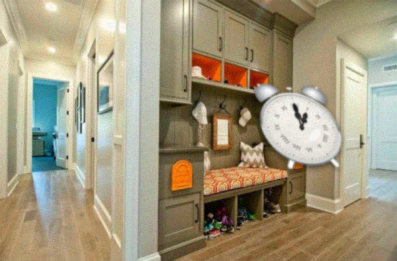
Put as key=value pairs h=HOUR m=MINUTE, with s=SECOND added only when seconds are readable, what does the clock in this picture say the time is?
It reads h=1 m=0
